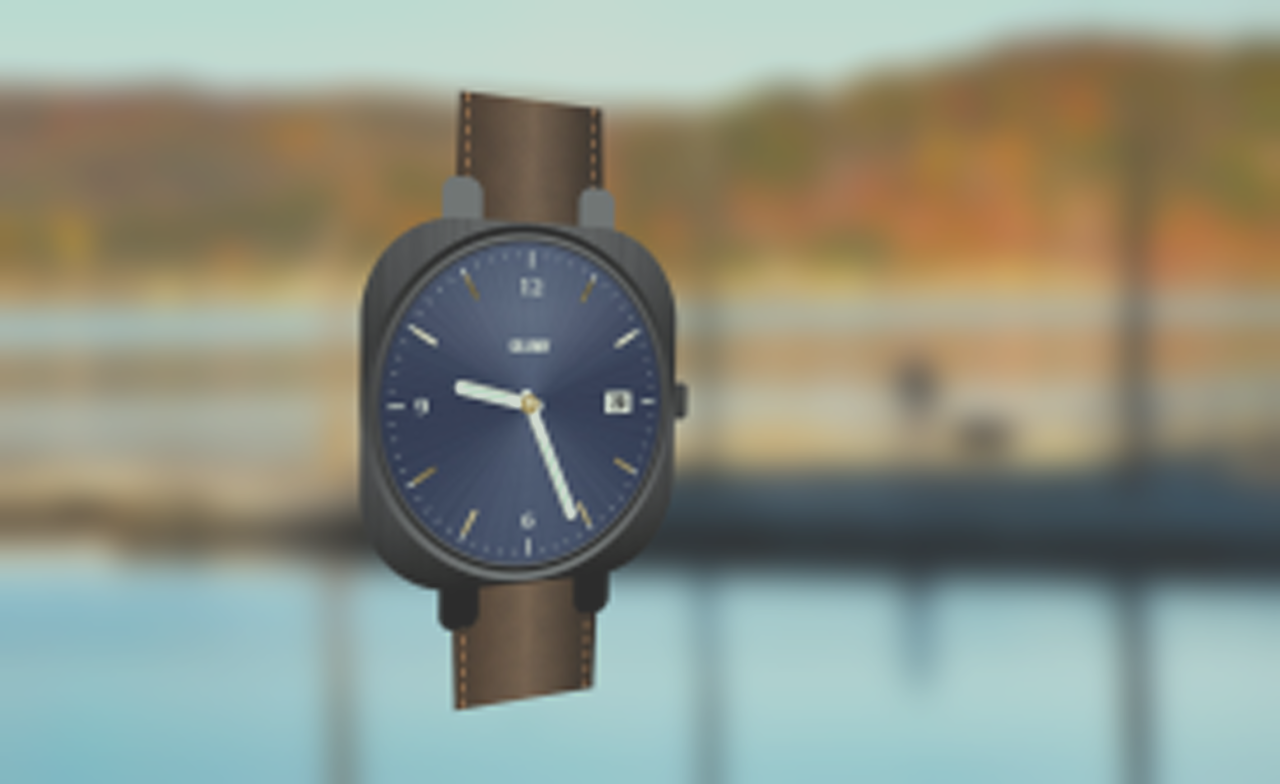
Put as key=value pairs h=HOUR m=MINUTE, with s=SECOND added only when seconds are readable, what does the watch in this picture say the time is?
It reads h=9 m=26
